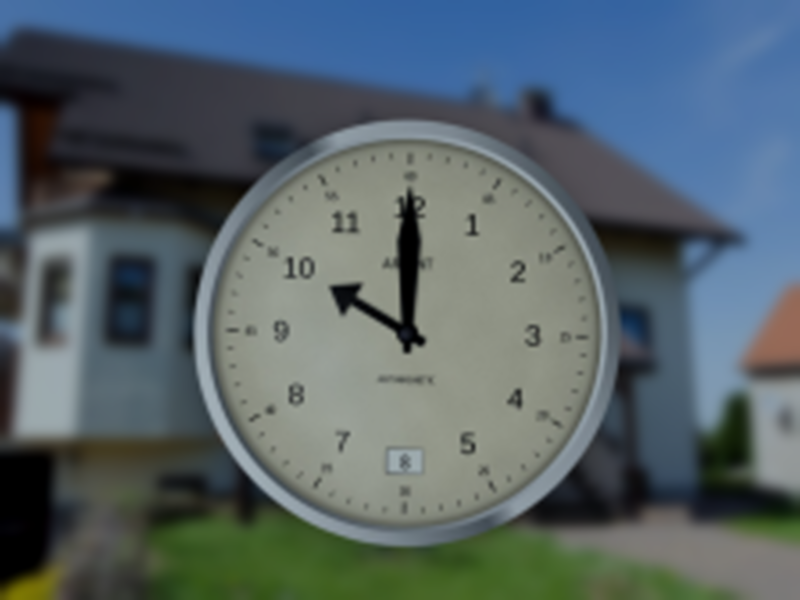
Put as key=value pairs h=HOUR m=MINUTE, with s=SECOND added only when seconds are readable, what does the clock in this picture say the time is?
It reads h=10 m=0
